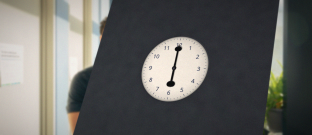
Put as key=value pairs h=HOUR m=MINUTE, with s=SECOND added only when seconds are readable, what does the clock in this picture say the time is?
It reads h=6 m=0
